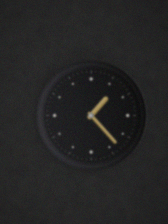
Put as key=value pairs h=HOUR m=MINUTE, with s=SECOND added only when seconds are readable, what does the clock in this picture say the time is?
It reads h=1 m=23
